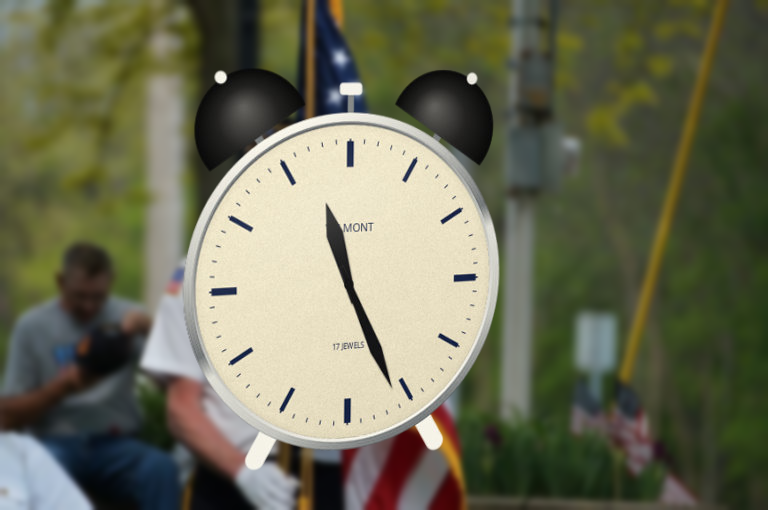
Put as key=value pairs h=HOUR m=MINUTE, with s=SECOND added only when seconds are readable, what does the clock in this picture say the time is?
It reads h=11 m=26
